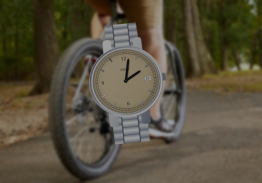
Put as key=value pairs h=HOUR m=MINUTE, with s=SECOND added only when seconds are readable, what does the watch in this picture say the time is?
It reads h=2 m=2
